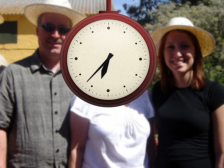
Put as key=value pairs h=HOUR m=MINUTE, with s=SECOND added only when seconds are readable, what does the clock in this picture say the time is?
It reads h=6 m=37
